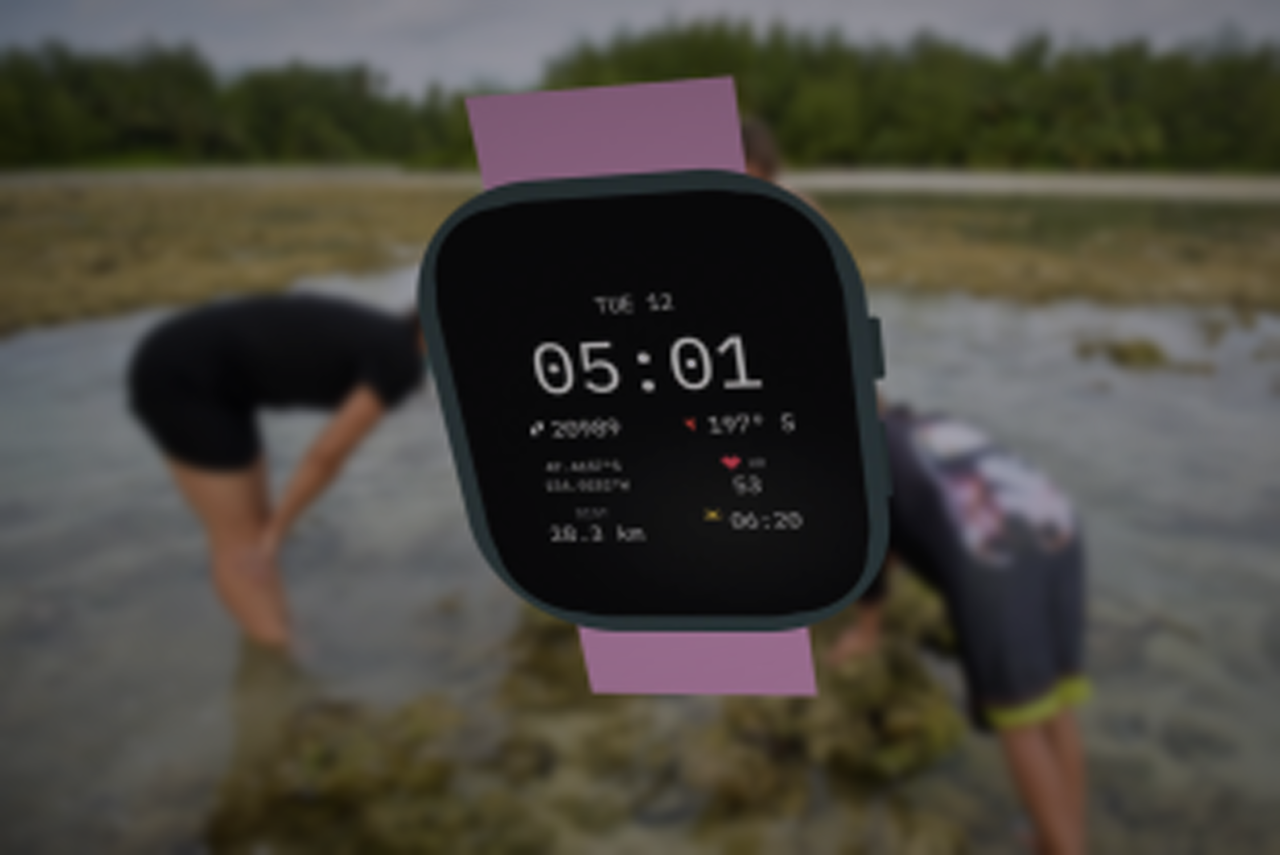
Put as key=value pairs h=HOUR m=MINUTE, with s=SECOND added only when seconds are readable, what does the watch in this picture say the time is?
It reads h=5 m=1
